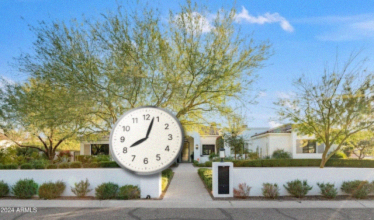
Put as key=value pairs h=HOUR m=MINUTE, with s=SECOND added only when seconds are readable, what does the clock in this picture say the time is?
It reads h=8 m=3
